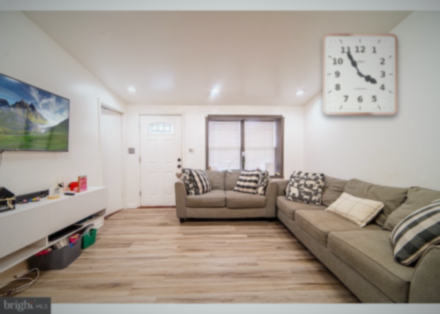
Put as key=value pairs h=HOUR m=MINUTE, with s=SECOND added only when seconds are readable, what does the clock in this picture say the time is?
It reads h=3 m=55
